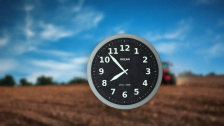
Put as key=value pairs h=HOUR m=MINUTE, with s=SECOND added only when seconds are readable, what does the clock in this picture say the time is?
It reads h=7 m=53
